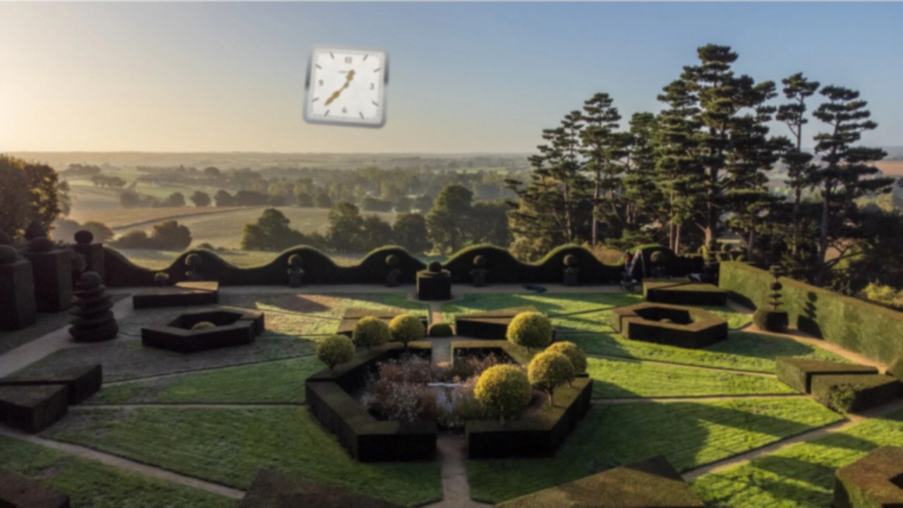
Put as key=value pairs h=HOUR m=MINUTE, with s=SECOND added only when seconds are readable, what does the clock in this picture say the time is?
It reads h=12 m=37
